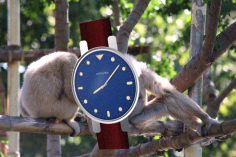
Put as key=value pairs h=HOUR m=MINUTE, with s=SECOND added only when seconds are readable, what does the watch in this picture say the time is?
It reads h=8 m=8
